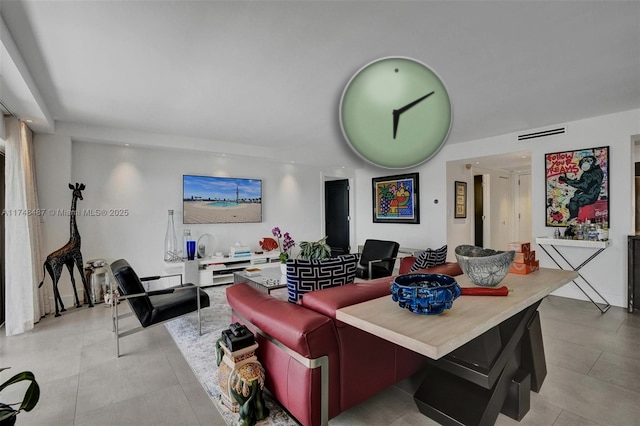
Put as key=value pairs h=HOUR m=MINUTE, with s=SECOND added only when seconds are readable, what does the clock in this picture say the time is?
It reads h=6 m=10
